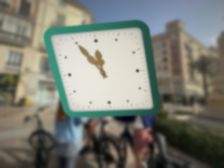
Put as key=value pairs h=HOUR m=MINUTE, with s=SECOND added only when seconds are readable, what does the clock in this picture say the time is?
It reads h=11 m=55
